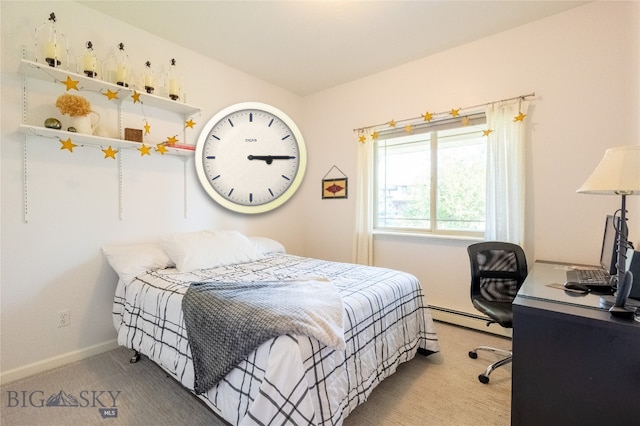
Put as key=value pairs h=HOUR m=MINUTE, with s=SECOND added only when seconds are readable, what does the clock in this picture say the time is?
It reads h=3 m=15
